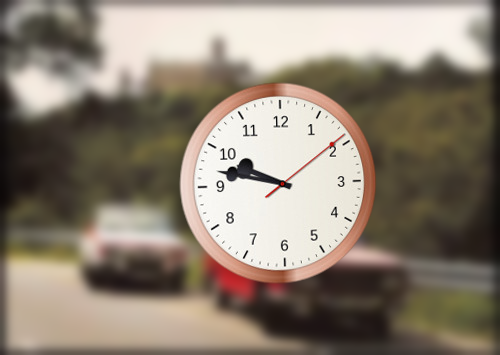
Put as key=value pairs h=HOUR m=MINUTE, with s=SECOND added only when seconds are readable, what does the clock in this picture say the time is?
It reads h=9 m=47 s=9
